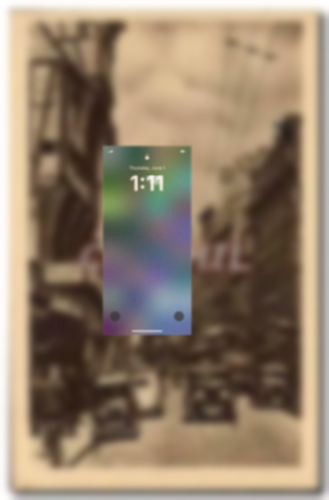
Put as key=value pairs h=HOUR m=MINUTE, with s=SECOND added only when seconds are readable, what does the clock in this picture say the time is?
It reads h=1 m=11
